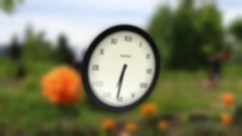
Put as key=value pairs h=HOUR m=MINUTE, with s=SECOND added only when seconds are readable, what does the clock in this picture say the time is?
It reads h=6 m=31
